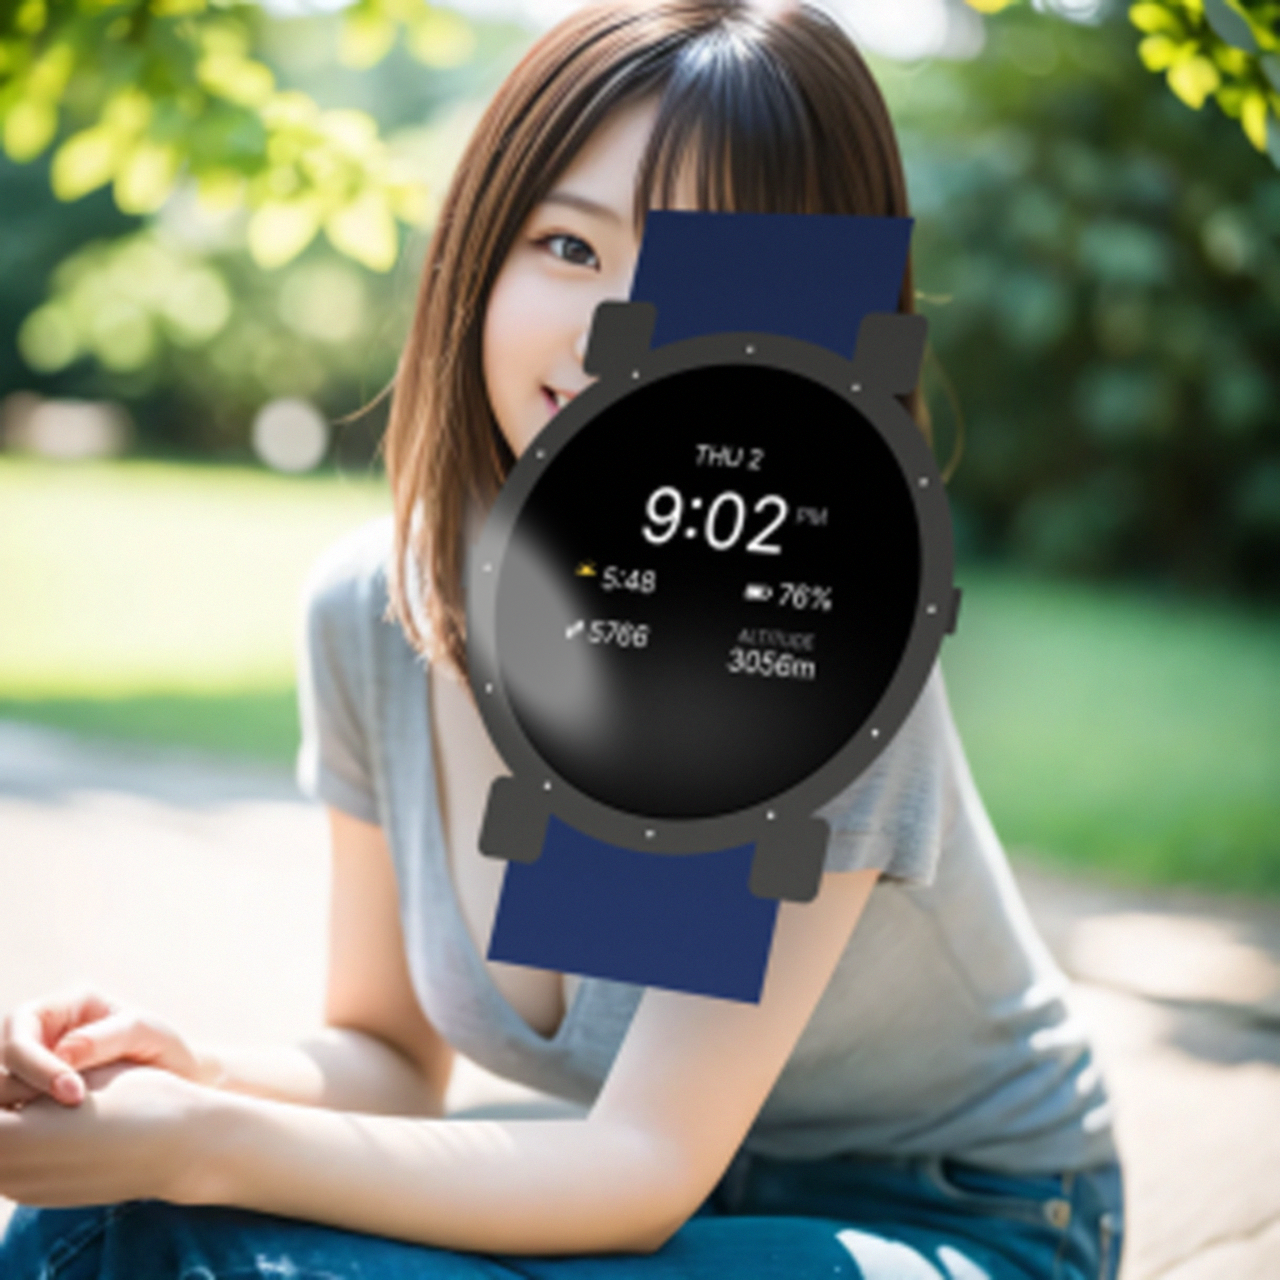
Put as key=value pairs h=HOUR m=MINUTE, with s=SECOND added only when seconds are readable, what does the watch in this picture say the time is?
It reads h=9 m=2
